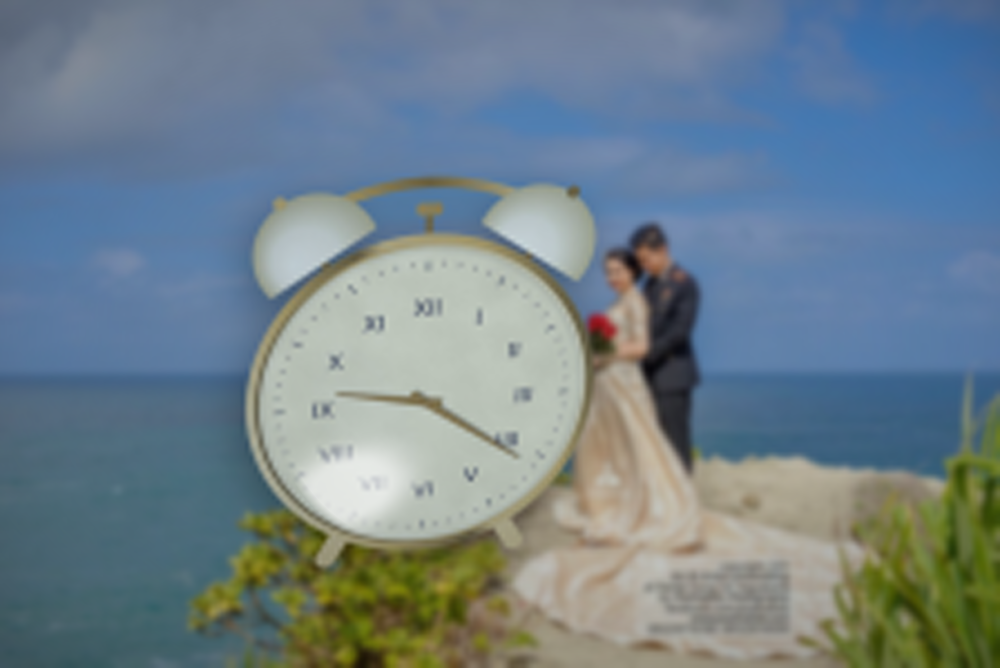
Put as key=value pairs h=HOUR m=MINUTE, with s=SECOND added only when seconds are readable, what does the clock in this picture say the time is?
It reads h=9 m=21
